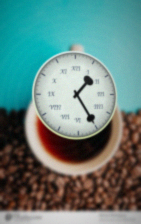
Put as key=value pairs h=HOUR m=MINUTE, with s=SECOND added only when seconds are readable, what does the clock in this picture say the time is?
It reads h=1 m=25
